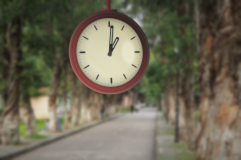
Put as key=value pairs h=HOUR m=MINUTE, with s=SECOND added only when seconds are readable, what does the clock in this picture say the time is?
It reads h=1 m=1
